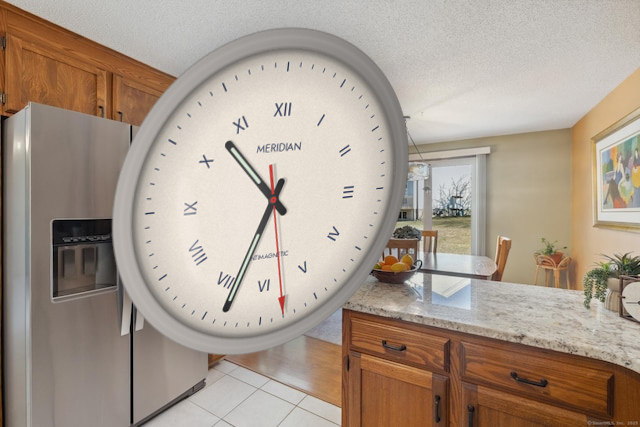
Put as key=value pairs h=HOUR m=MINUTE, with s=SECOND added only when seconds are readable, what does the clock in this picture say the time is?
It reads h=10 m=33 s=28
